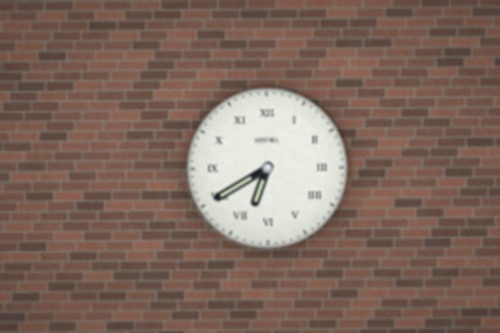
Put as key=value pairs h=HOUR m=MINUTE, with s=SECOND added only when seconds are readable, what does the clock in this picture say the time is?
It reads h=6 m=40
